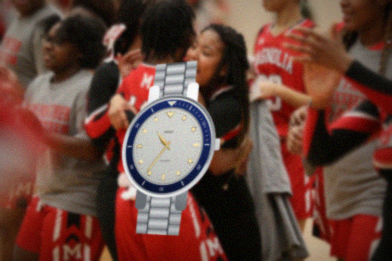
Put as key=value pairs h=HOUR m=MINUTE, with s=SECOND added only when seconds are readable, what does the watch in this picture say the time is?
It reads h=10 m=36
